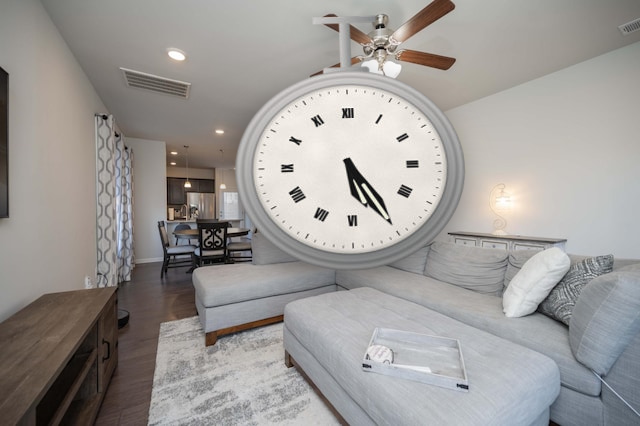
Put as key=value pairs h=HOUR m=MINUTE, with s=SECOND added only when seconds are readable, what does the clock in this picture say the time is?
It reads h=5 m=25
